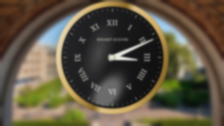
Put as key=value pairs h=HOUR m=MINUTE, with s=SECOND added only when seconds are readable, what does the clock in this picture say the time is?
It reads h=3 m=11
